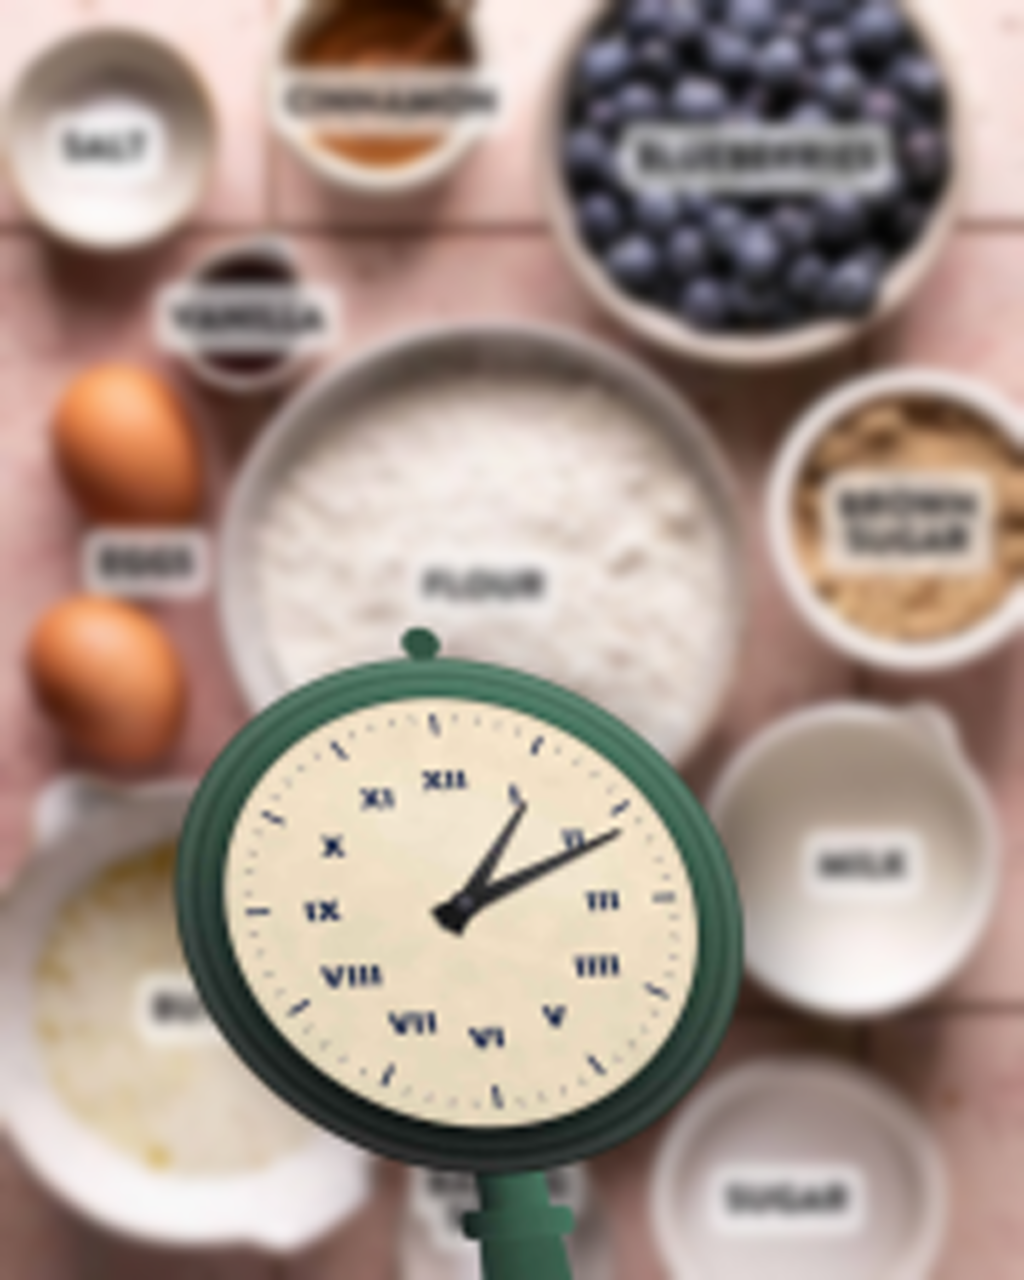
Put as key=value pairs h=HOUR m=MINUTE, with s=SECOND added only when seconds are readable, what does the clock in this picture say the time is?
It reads h=1 m=11
